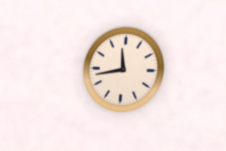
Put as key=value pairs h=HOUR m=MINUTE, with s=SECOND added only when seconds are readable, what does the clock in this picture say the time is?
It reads h=11 m=43
